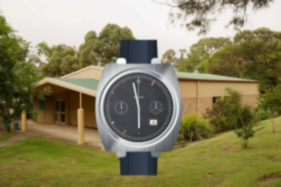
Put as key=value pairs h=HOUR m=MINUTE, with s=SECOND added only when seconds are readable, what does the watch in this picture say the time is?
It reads h=5 m=58
